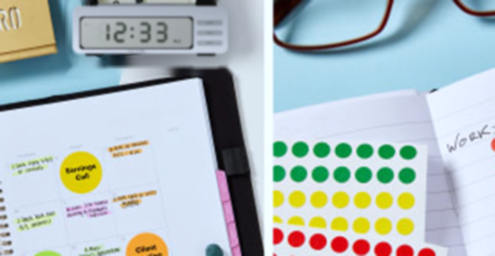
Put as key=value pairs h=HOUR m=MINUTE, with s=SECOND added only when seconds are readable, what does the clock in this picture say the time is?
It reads h=12 m=33
